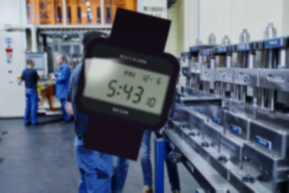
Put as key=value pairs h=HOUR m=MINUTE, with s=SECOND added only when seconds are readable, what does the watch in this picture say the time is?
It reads h=5 m=43
